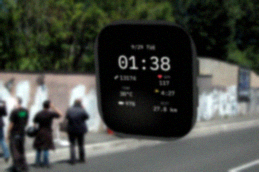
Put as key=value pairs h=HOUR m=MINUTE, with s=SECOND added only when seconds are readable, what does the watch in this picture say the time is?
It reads h=1 m=38
